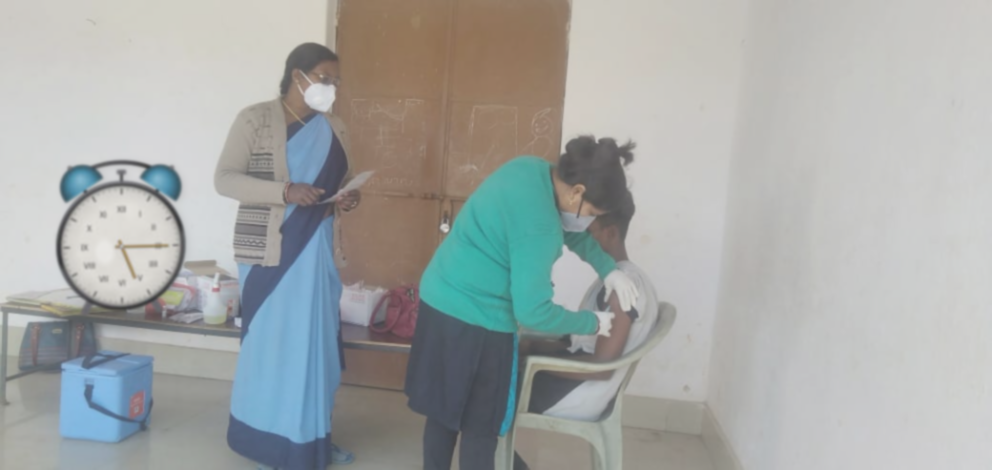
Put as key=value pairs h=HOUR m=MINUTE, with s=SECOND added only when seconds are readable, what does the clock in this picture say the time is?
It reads h=5 m=15
